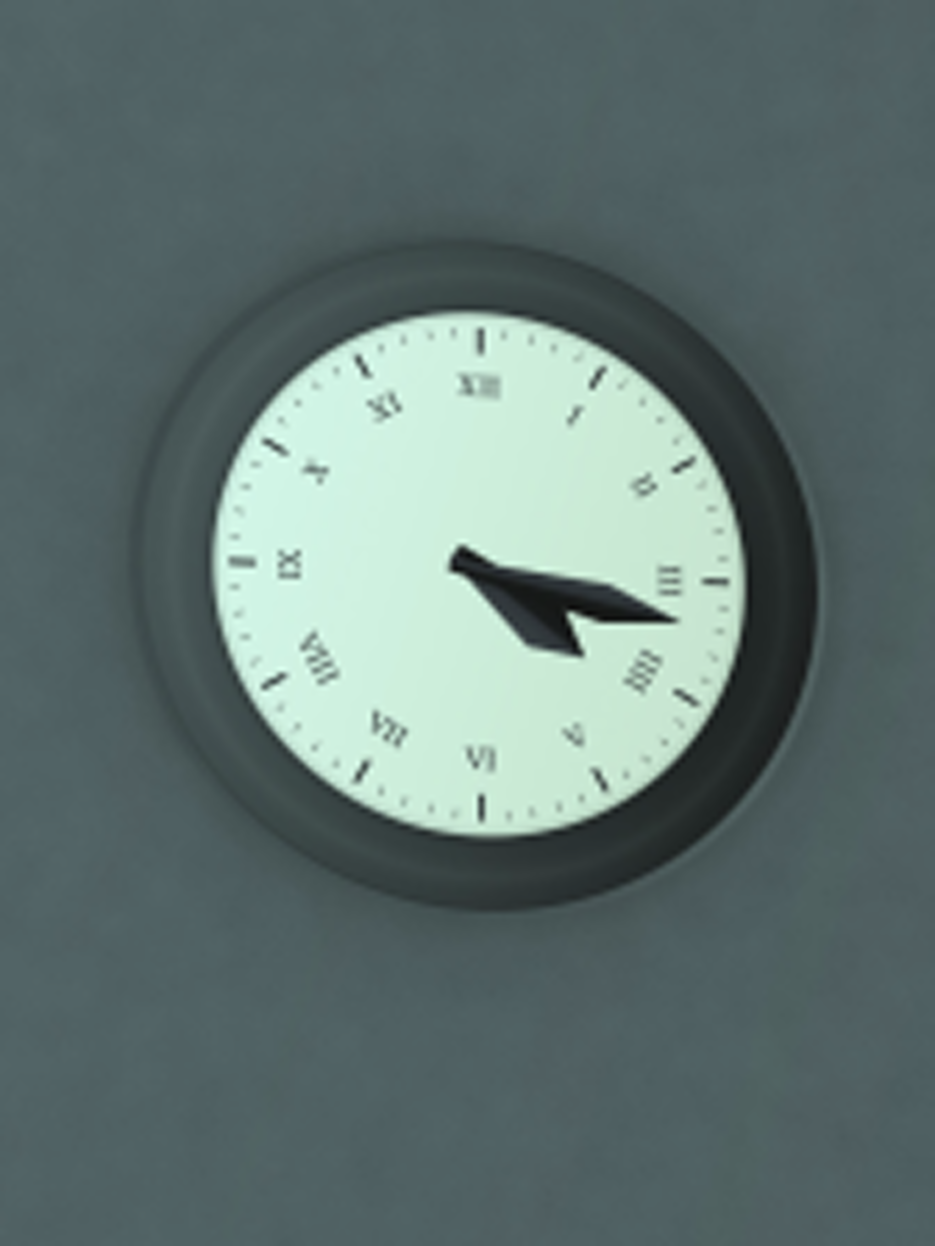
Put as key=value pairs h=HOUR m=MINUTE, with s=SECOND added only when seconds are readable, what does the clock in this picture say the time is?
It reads h=4 m=17
